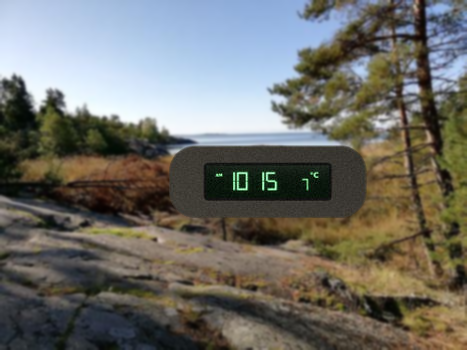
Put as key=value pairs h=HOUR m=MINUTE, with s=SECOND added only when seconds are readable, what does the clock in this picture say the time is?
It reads h=10 m=15
